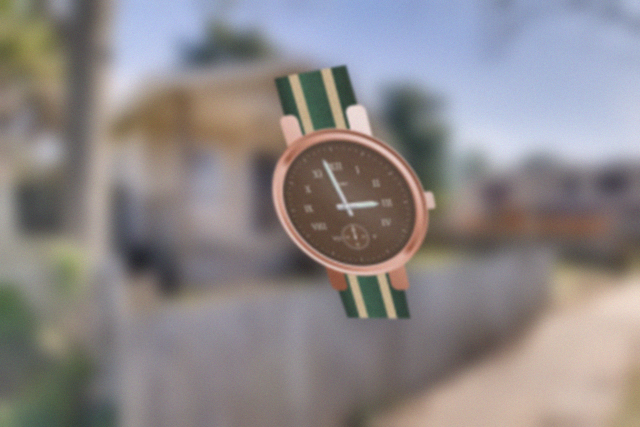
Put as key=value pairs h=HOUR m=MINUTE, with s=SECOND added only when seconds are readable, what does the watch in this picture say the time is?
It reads h=2 m=58
